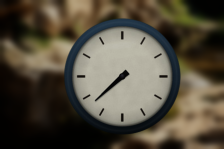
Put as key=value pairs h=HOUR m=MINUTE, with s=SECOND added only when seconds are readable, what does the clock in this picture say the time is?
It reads h=7 m=38
